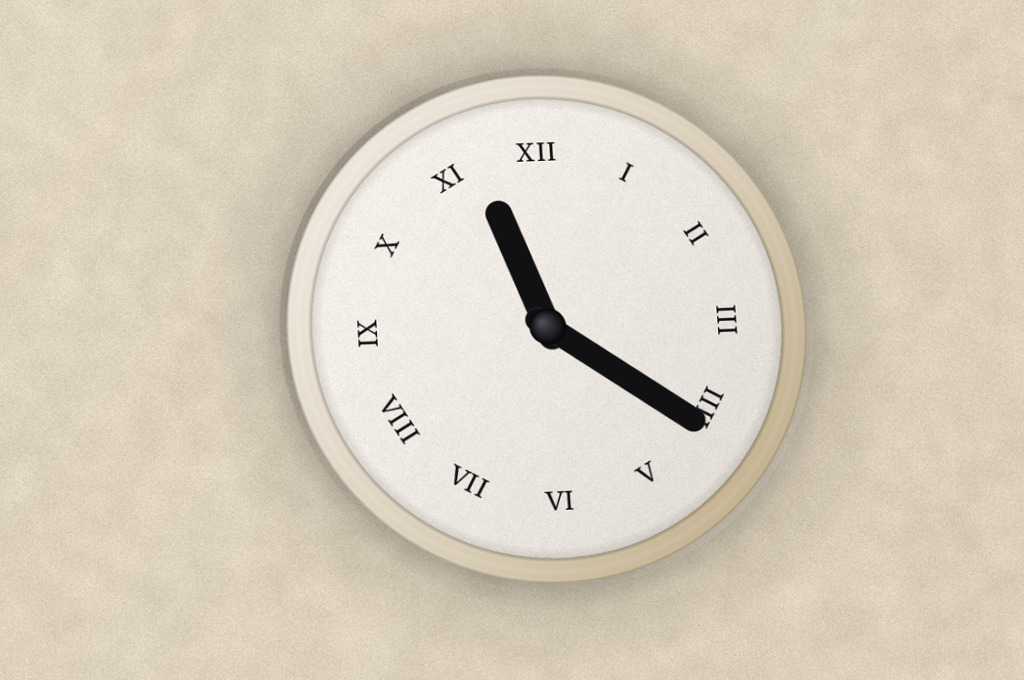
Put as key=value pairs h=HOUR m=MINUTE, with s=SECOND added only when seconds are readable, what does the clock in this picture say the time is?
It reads h=11 m=21
